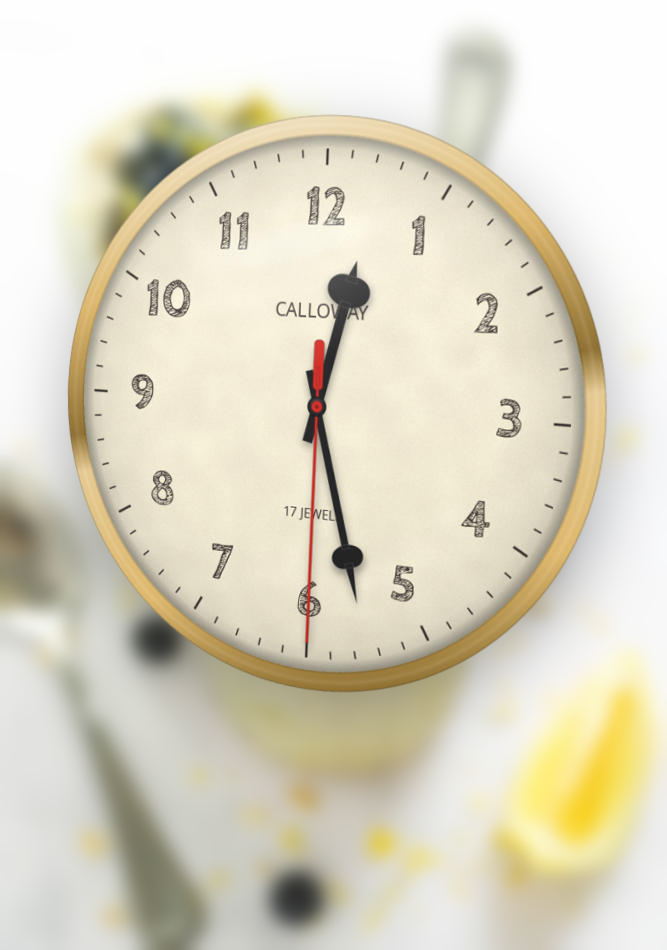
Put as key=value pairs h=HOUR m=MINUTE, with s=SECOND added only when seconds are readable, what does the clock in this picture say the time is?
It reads h=12 m=27 s=30
